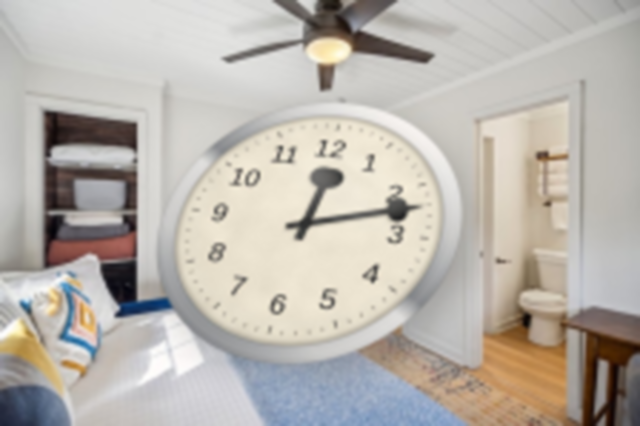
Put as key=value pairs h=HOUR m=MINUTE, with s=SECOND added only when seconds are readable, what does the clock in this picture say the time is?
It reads h=12 m=12
